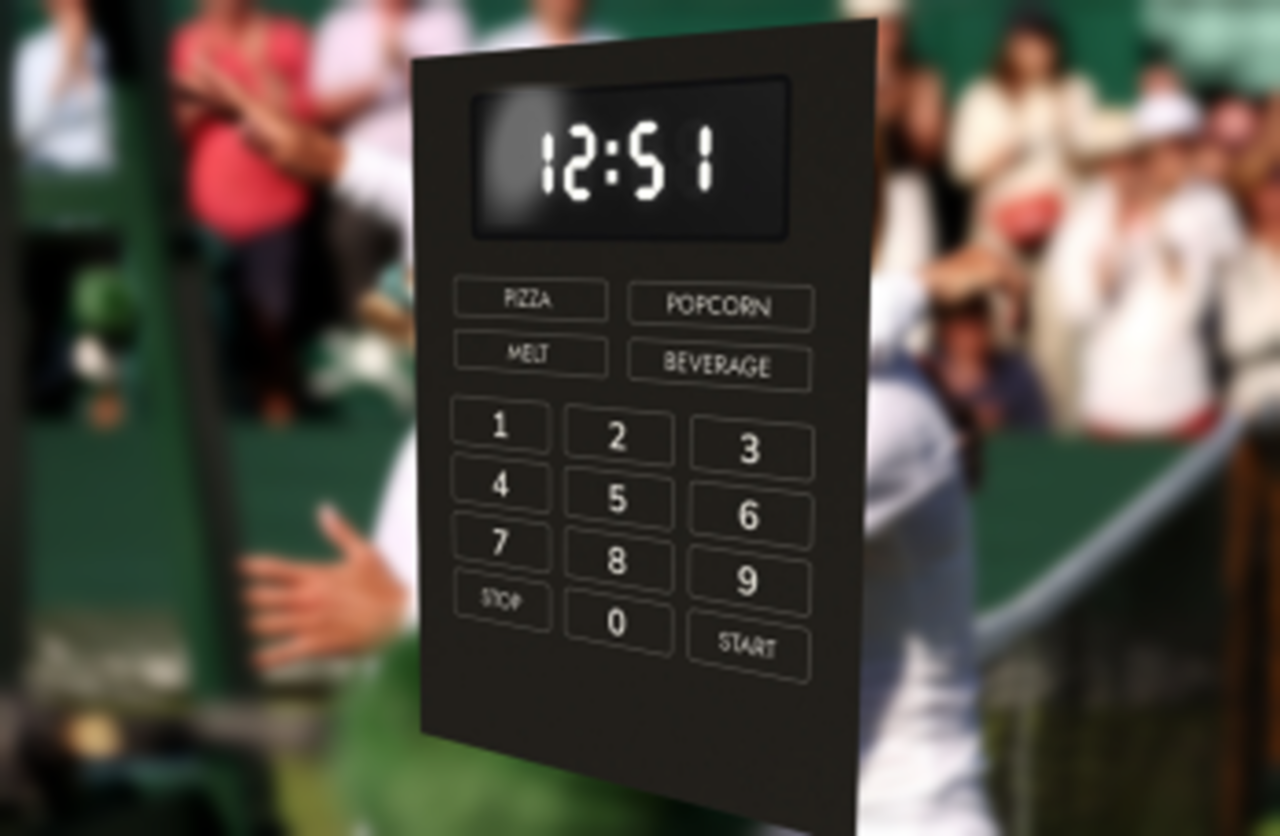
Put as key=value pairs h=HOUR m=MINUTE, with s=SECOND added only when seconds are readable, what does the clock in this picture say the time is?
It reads h=12 m=51
